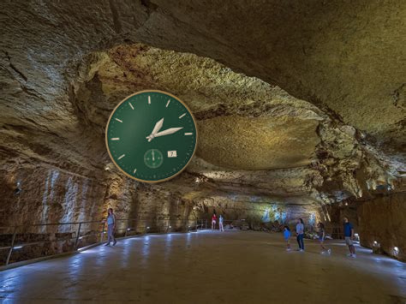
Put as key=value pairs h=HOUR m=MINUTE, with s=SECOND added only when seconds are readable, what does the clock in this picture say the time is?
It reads h=1 m=13
